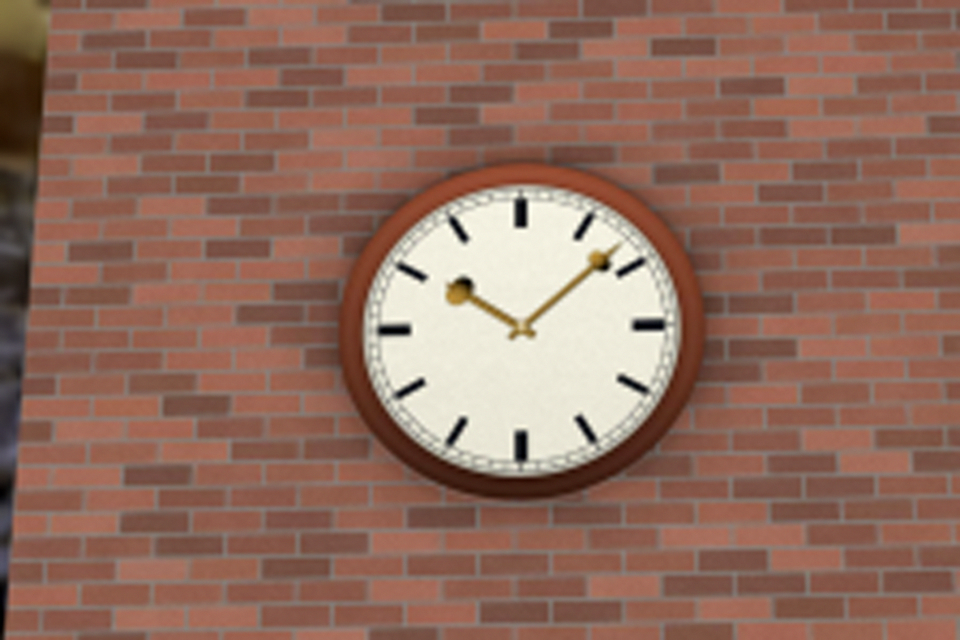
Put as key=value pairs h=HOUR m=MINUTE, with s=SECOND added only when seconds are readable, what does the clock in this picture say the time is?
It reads h=10 m=8
